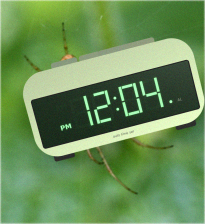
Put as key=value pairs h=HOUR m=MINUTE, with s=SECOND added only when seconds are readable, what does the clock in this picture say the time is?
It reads h=12 m=4
